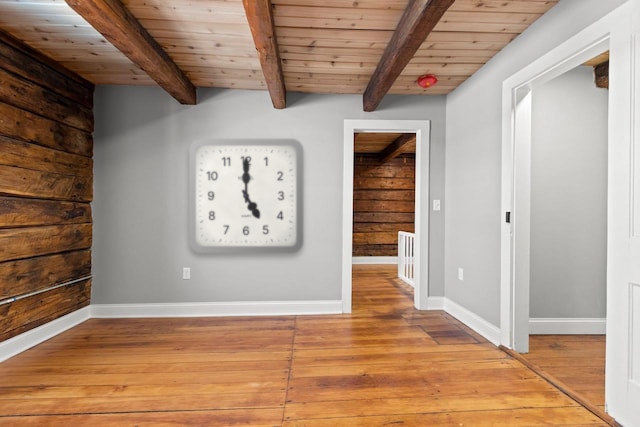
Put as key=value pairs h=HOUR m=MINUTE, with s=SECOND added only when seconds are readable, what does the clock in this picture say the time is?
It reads h=5 m=0
